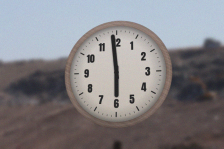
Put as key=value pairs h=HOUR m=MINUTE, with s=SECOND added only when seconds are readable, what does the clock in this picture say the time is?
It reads h=5 m=59
